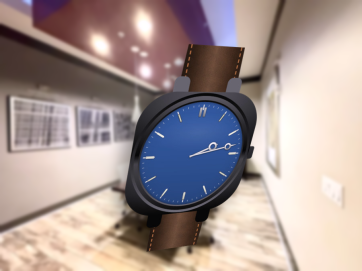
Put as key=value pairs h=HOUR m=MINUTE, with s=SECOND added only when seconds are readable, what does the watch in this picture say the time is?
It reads h=2 m=13
